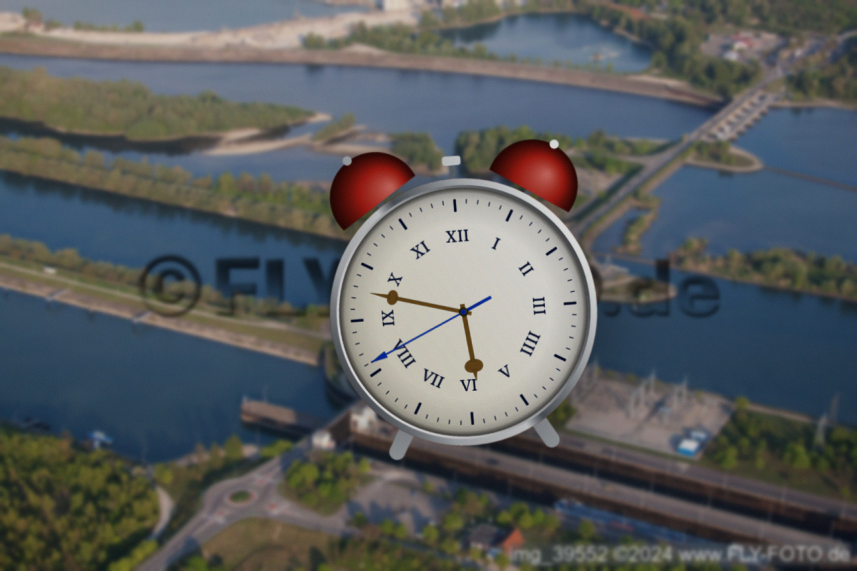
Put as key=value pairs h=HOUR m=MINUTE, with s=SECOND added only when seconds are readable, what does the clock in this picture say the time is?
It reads h=5 m=47 s=41
